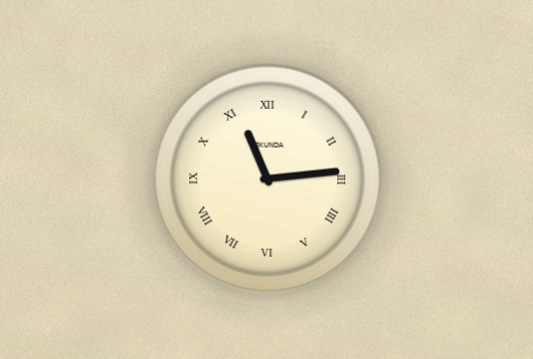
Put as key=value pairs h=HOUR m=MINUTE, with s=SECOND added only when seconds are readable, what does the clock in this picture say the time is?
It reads h=11 m=14
